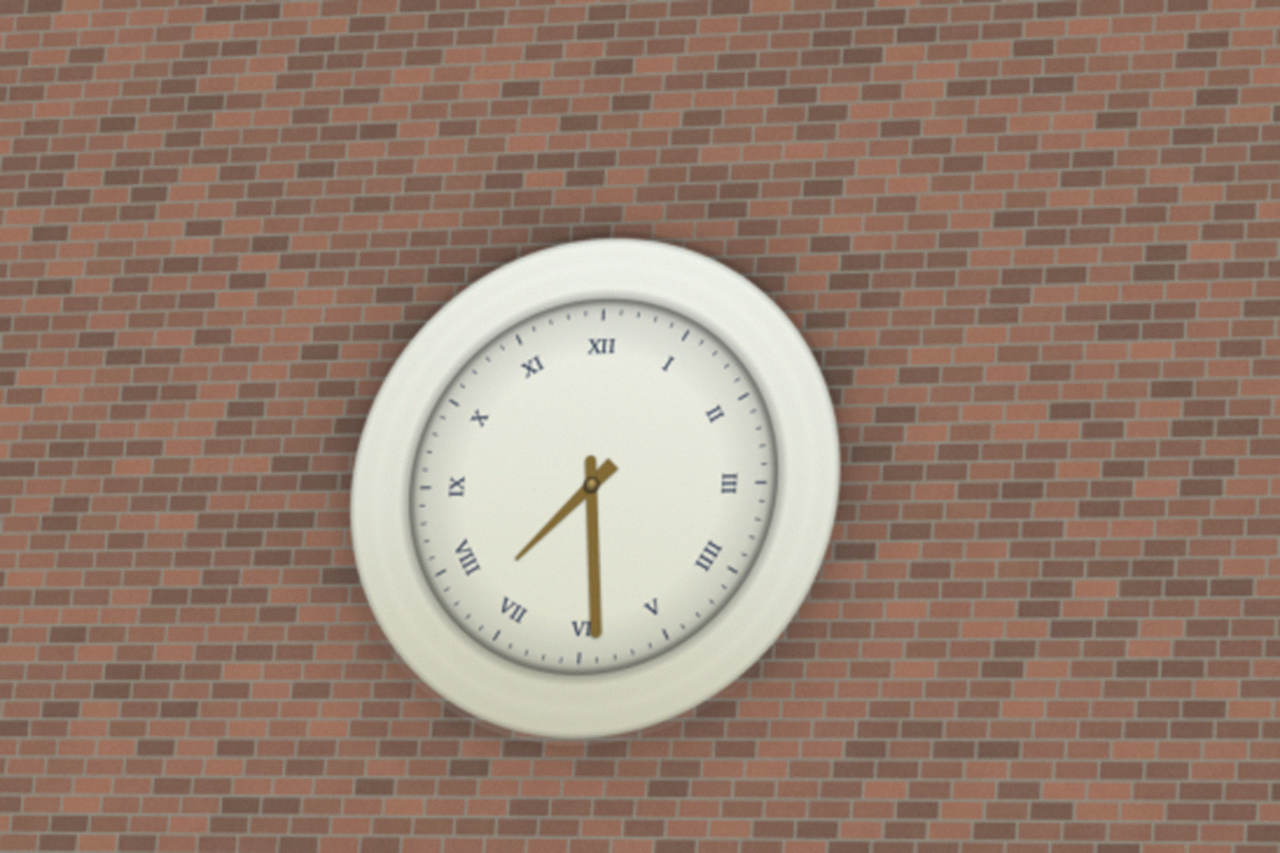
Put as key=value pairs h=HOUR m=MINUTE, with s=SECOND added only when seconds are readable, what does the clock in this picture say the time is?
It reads h=7 m=29
